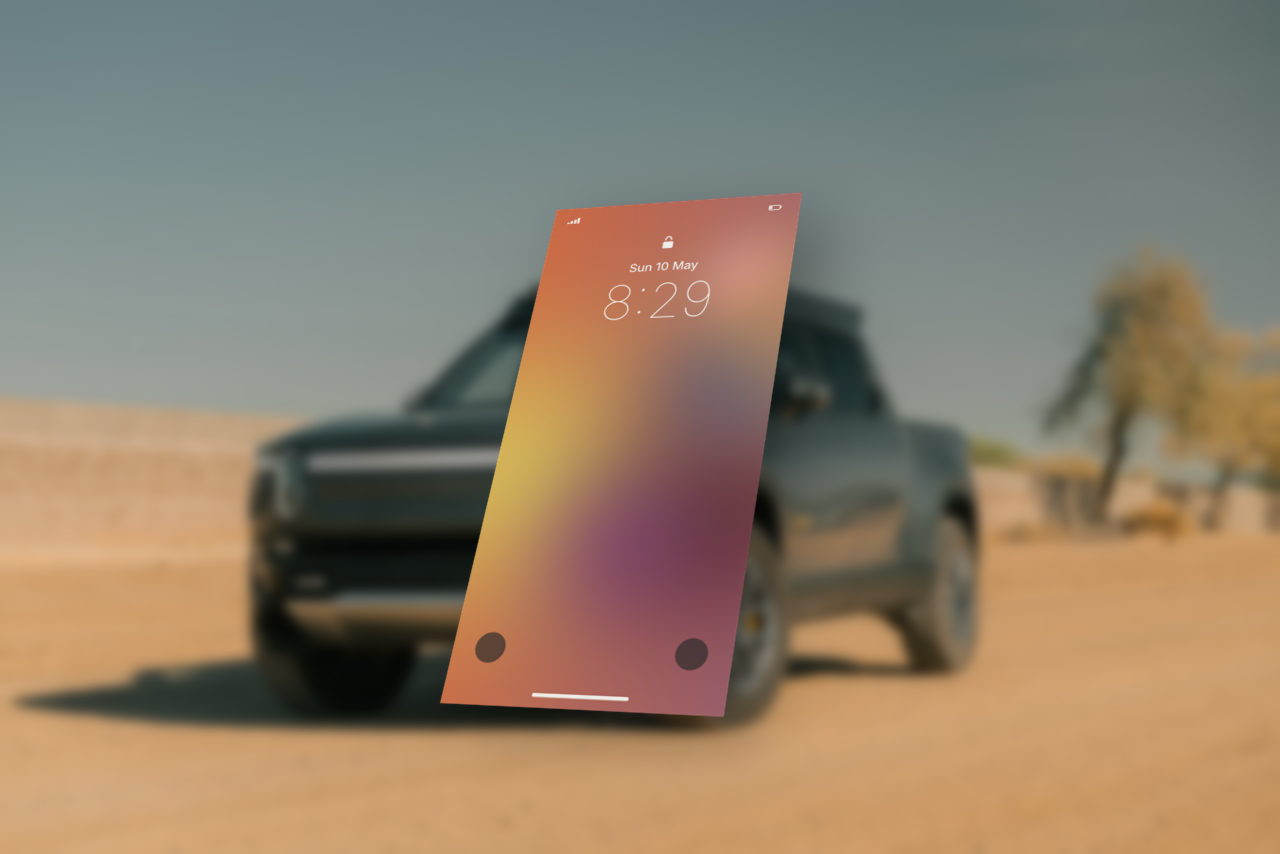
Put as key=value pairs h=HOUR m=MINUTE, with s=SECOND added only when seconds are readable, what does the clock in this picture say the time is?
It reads h=8 m=29
